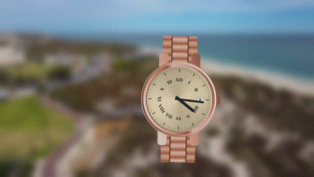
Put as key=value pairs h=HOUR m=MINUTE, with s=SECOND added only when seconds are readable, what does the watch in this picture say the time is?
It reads h=4 m=16
